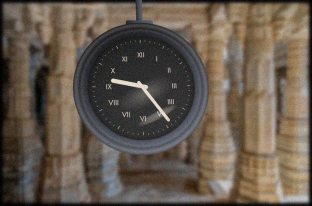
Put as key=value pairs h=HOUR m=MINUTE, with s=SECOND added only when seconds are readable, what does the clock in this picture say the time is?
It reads h=9 m=24
